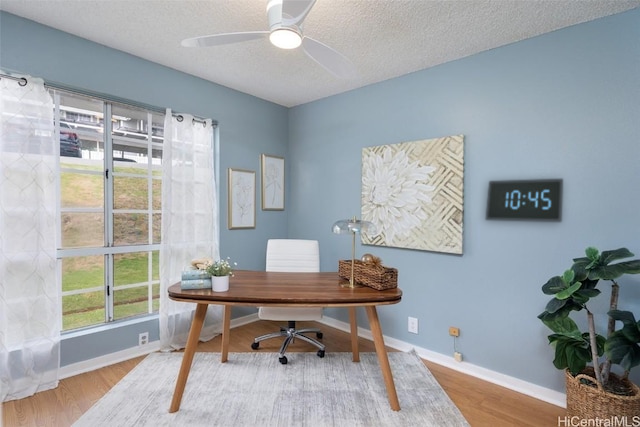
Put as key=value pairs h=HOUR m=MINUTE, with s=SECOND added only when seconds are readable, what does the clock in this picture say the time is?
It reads h=10 m=45
